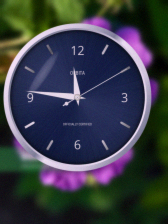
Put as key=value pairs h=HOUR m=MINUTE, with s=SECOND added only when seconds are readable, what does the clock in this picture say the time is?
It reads h=11 m=46 s=10
